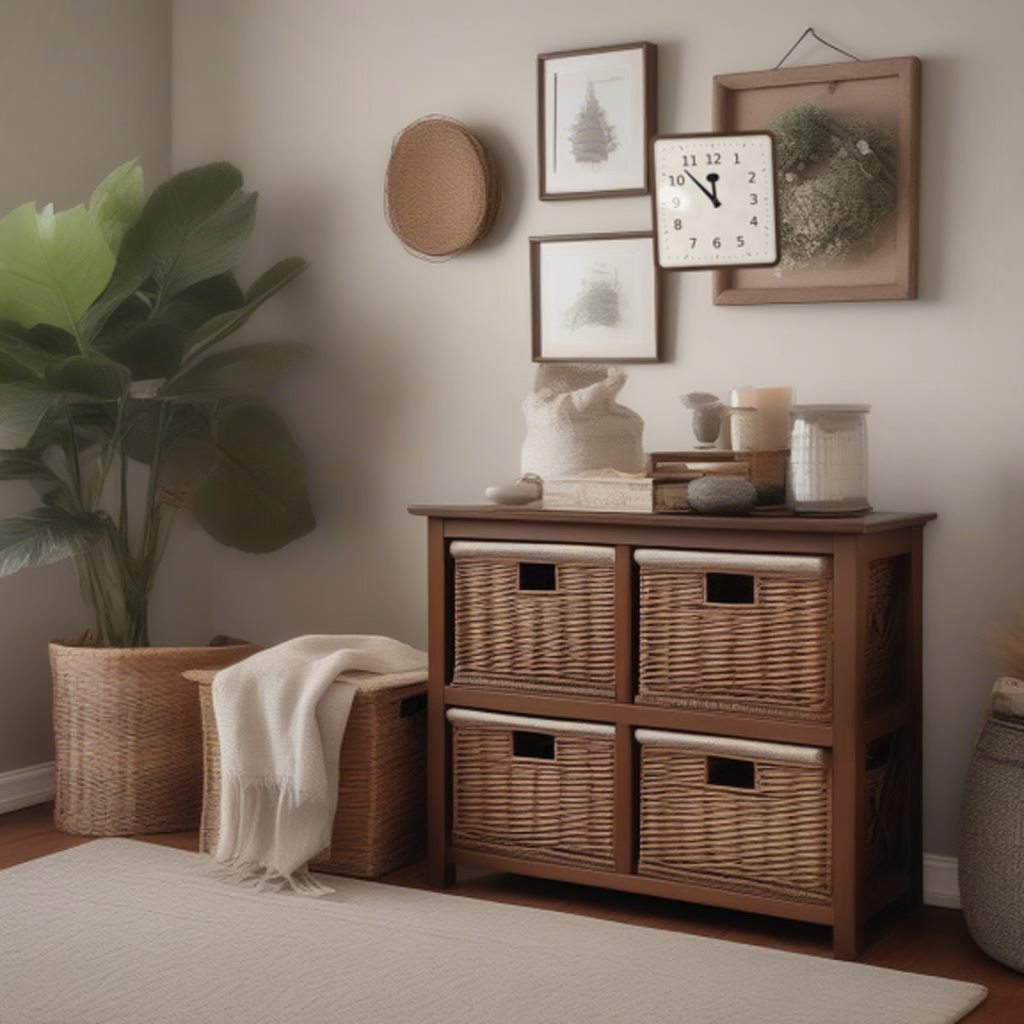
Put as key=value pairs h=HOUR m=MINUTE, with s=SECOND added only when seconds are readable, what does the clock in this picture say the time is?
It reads h=11 m=53
